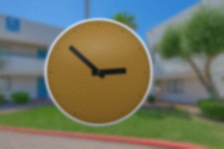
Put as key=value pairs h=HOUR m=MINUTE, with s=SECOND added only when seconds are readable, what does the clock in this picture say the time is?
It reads h=2 m=52
